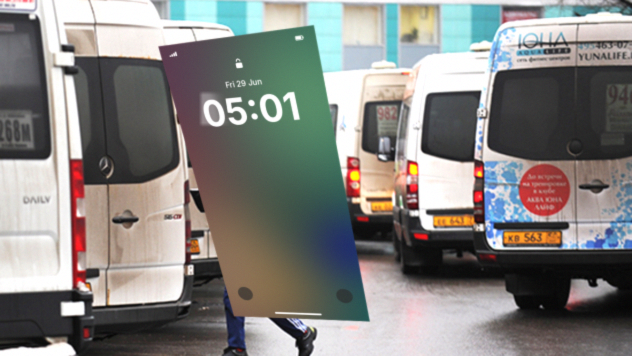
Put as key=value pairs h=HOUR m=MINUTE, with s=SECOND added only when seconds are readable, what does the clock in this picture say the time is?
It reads h=5 m=1
